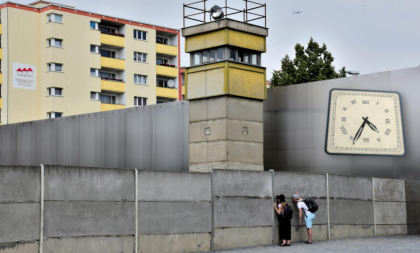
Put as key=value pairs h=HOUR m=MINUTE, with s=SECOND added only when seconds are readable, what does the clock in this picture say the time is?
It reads h=4 m=34
